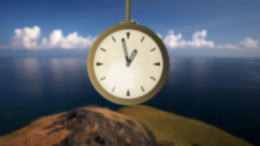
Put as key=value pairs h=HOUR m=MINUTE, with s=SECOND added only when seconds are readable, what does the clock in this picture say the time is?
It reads h=12 m=58
